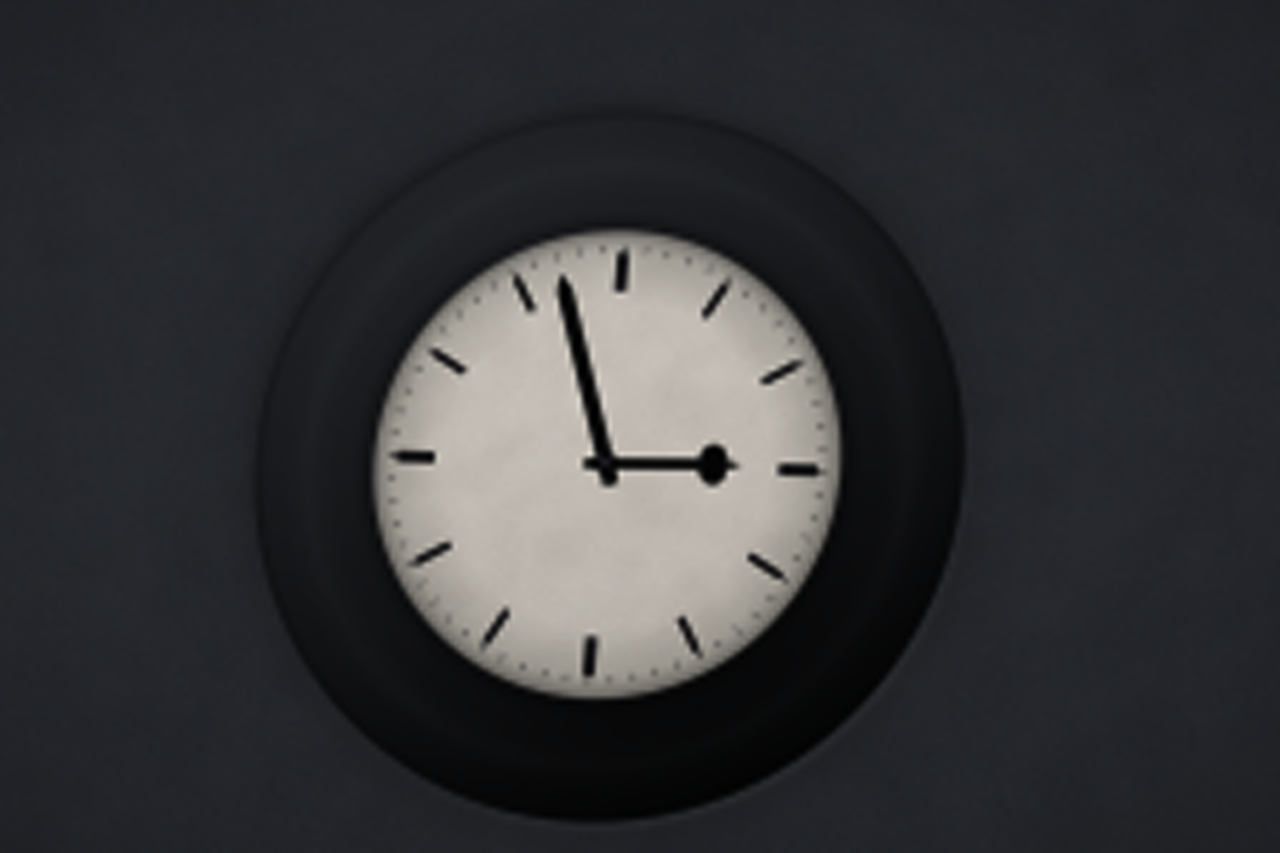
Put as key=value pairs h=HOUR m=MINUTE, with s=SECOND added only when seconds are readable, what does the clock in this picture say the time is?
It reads h=2 m=57
